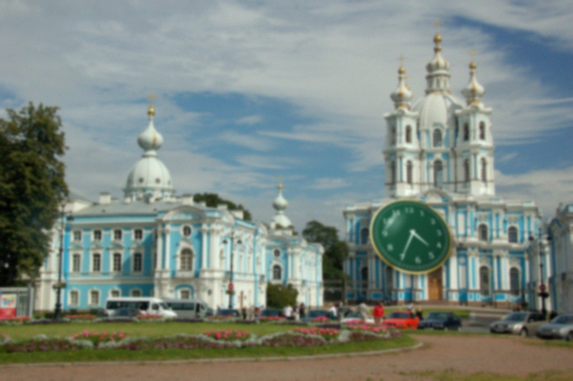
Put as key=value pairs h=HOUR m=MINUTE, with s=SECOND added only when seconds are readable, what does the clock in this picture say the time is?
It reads h=4 m=35
